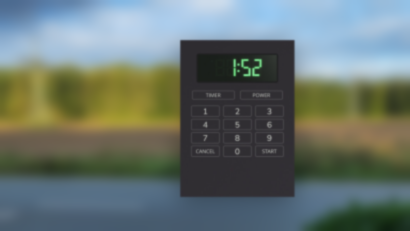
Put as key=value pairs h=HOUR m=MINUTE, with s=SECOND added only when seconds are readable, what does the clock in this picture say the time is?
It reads h=1 m=52
